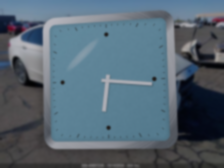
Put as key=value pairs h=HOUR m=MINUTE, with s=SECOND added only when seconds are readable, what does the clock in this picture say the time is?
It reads h=6 m=16
